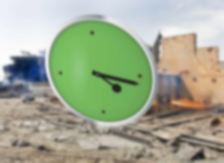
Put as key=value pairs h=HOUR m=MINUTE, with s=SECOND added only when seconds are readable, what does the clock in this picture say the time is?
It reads h=4 m=17
